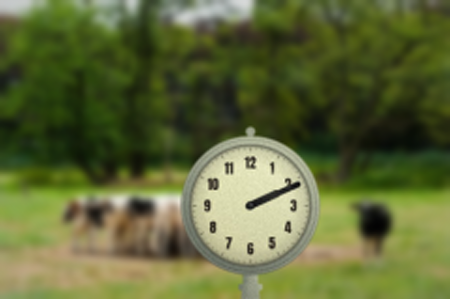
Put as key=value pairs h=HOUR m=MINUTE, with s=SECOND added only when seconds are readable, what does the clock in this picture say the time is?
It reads h=2 m=11
